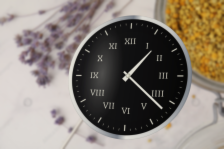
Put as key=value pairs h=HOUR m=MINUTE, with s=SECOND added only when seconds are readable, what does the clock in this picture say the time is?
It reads h=1 m=22
